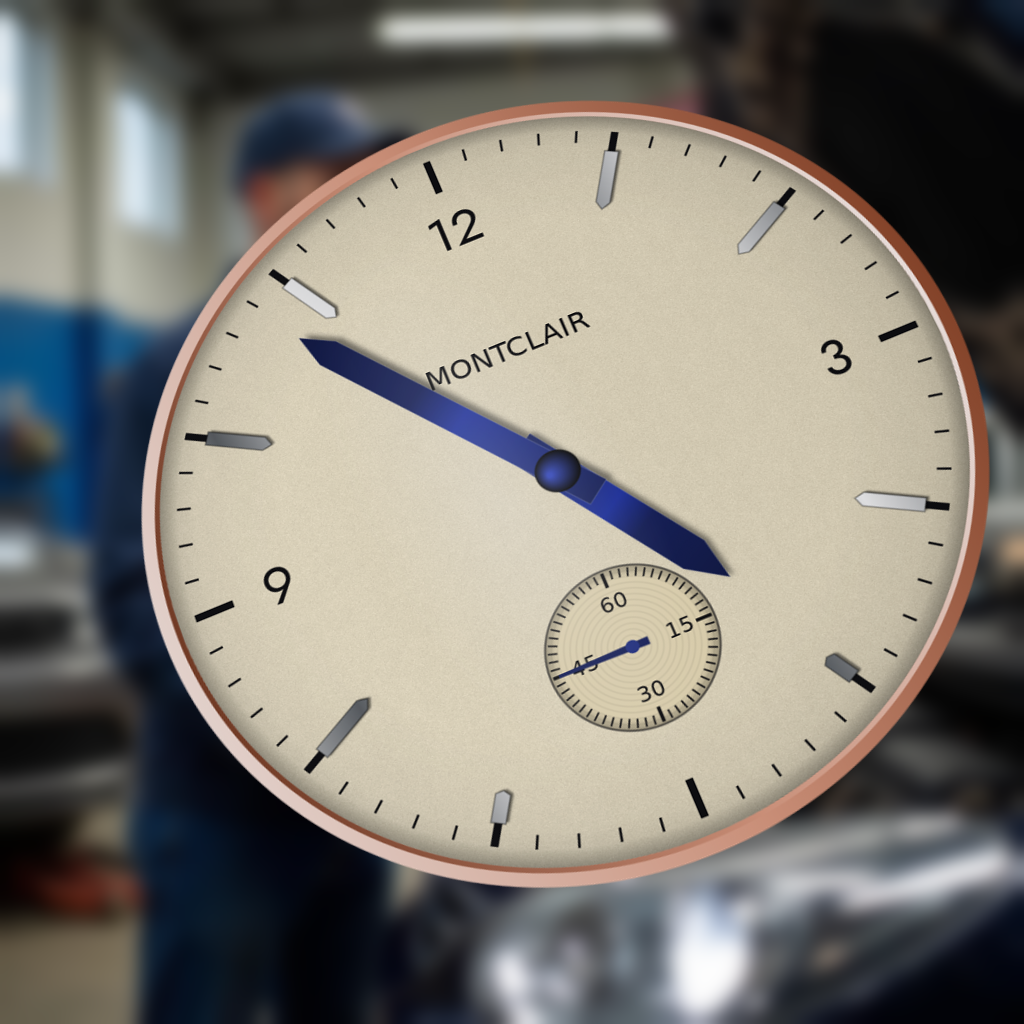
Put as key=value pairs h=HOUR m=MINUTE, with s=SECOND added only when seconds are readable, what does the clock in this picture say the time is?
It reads h=4 m=53 s=45
